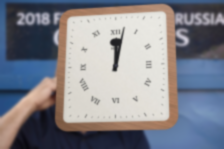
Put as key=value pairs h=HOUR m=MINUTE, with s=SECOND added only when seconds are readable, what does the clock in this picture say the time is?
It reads h=12 m=2
